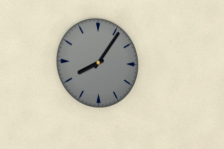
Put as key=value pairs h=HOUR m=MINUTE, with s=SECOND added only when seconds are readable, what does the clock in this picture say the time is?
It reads h=8 m=6
